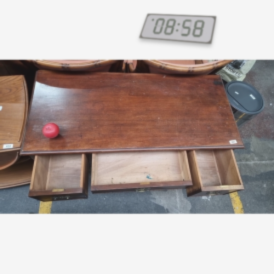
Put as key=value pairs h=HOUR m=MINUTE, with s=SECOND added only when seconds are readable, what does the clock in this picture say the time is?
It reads h=8 m=58
